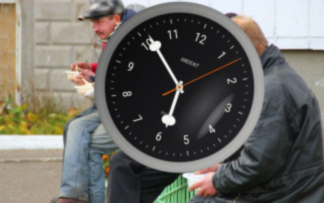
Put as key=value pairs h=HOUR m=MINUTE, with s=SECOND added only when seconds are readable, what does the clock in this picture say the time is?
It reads h=5 m=51 s=7
